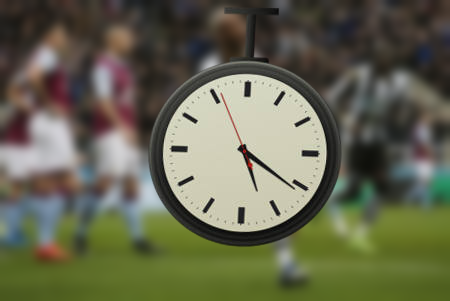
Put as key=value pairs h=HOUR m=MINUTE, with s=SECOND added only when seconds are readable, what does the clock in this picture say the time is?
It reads h=5 m=20 s=56
